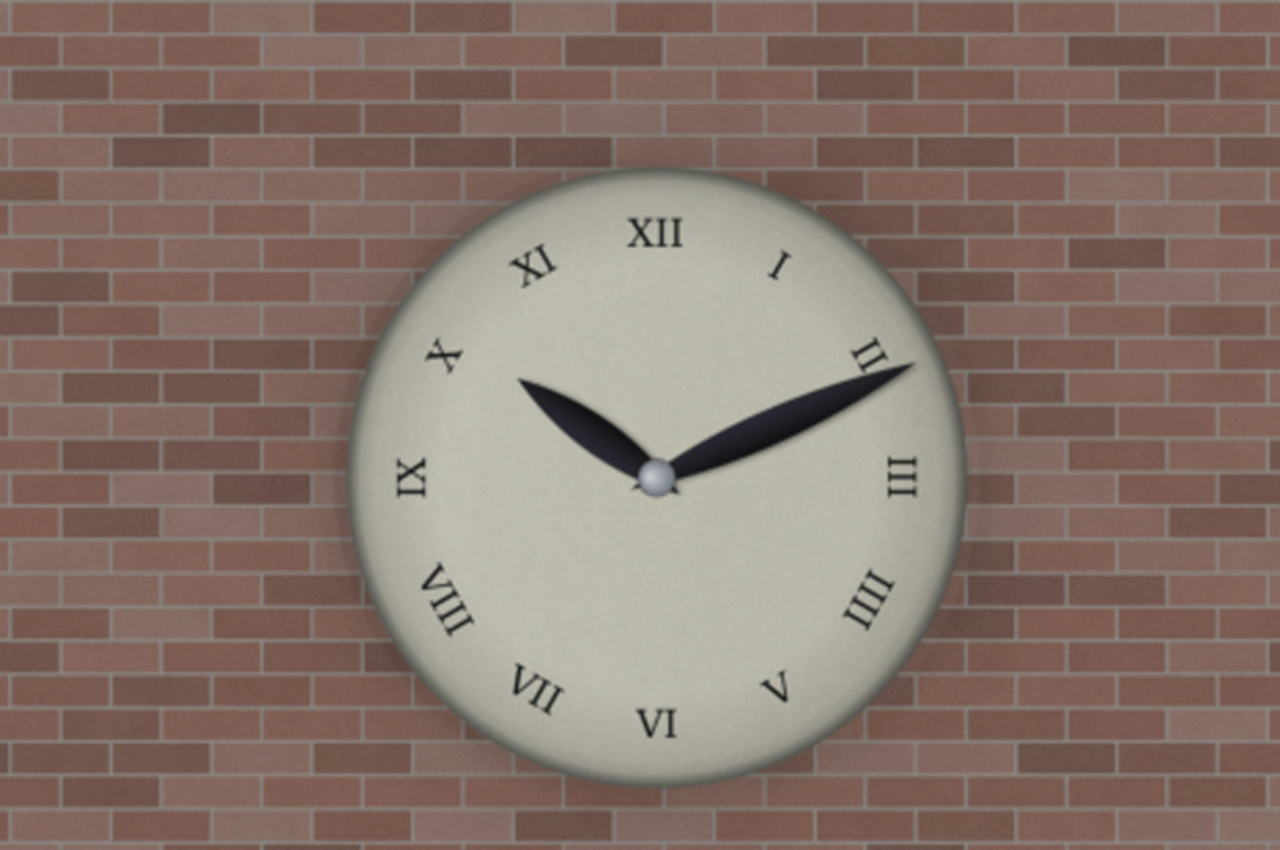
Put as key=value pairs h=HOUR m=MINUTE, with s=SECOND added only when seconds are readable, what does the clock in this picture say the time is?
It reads h=10 m=11
